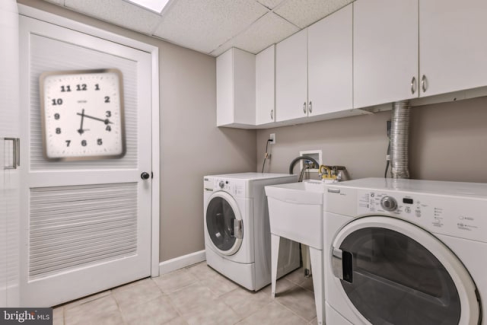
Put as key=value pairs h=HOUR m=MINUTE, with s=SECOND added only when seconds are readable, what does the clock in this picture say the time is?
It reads h=6 m=18
